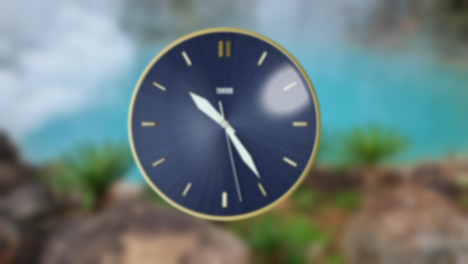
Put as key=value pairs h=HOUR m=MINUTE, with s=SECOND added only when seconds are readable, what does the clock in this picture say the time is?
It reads h=10 m=24 s=28
